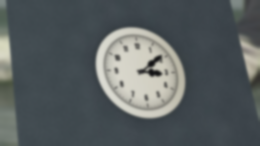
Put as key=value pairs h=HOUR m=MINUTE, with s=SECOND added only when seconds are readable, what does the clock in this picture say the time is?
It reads h=3 m=9
